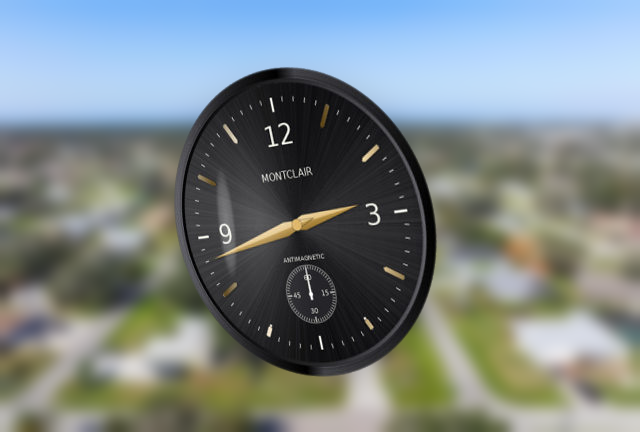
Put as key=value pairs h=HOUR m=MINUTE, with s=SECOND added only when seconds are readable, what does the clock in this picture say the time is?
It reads h=2 m=43
